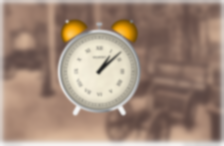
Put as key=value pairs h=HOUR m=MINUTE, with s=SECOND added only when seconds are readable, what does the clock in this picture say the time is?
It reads h=1 m=8
